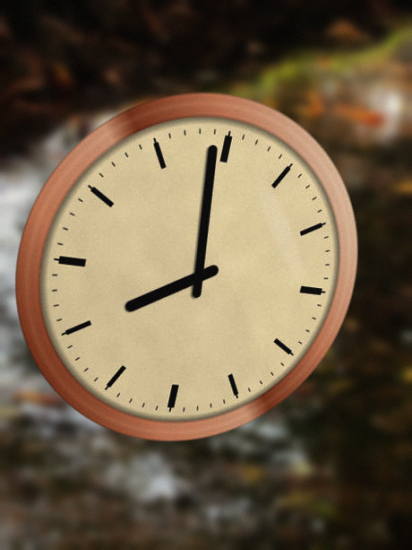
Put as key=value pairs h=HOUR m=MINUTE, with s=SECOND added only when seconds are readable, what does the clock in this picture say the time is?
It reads h=7 m=59
